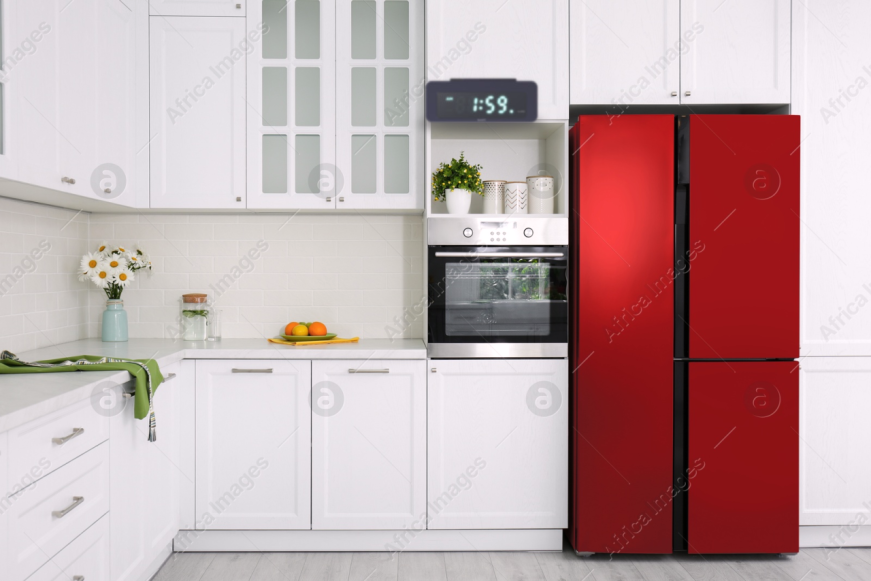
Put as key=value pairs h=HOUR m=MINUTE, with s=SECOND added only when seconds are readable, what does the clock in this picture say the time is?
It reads h=1 m=59
